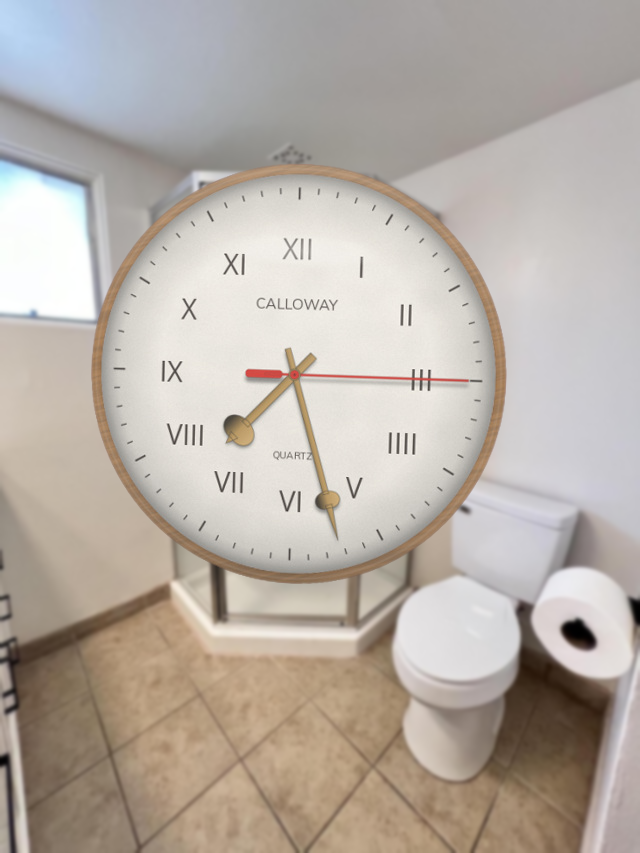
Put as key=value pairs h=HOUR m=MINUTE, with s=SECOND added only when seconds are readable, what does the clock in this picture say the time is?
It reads h=7 m=27 s=15
